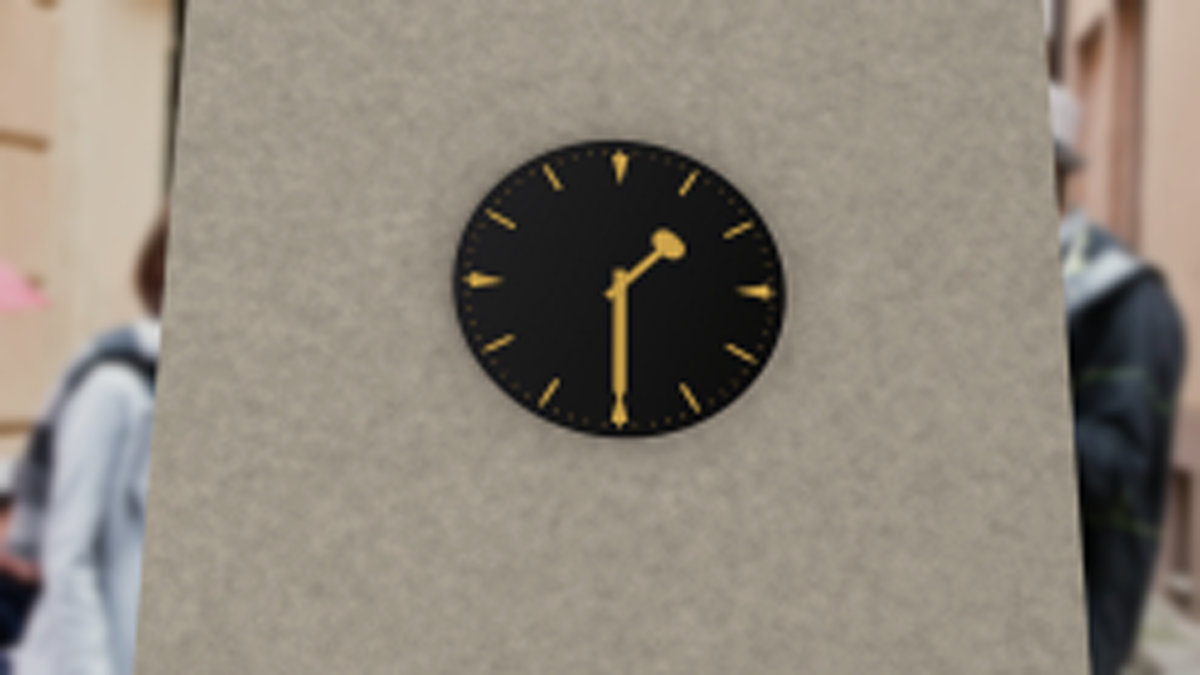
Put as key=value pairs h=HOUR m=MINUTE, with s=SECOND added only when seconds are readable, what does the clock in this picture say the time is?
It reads h=1 m=30
